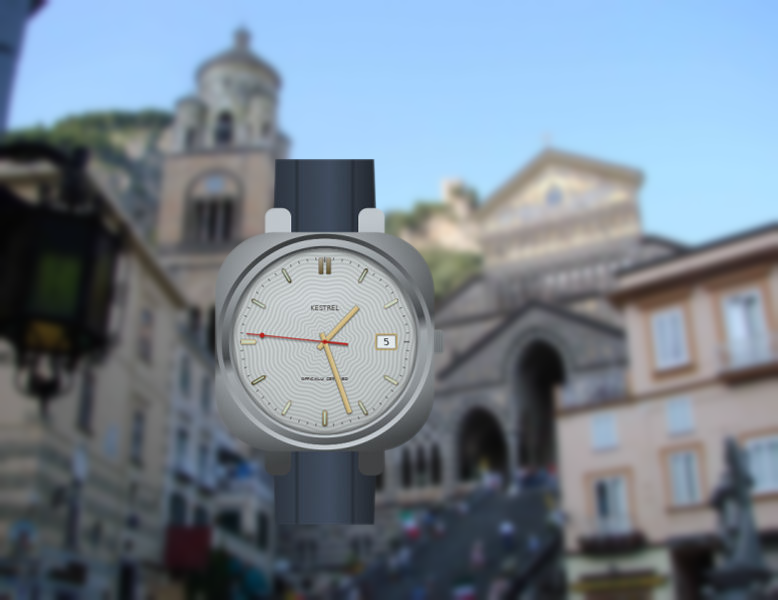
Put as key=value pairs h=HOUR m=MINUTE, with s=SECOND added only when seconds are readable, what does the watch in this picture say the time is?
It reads h=1 m=26 s=46
